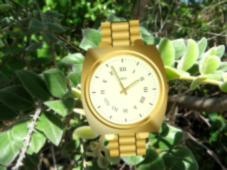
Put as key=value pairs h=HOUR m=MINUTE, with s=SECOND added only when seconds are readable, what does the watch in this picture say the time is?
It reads h=1 m=56
